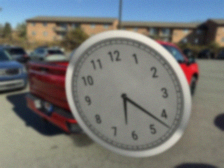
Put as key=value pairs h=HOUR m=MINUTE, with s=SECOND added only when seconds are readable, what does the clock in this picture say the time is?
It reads h=6 m=22
